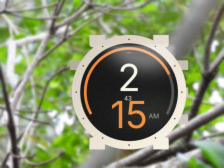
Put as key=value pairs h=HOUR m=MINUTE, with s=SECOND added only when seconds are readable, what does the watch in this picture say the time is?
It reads h=2 m=15
